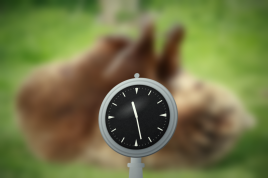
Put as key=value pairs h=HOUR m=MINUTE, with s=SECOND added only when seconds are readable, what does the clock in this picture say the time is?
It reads h=11 m=28
